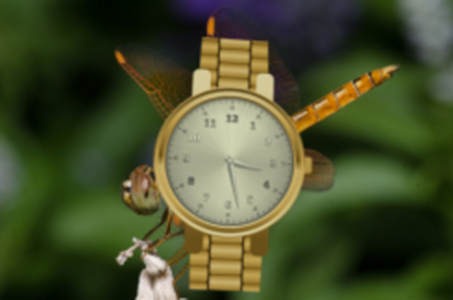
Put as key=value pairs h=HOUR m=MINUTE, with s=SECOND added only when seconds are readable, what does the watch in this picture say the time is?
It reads h=3 m=28
